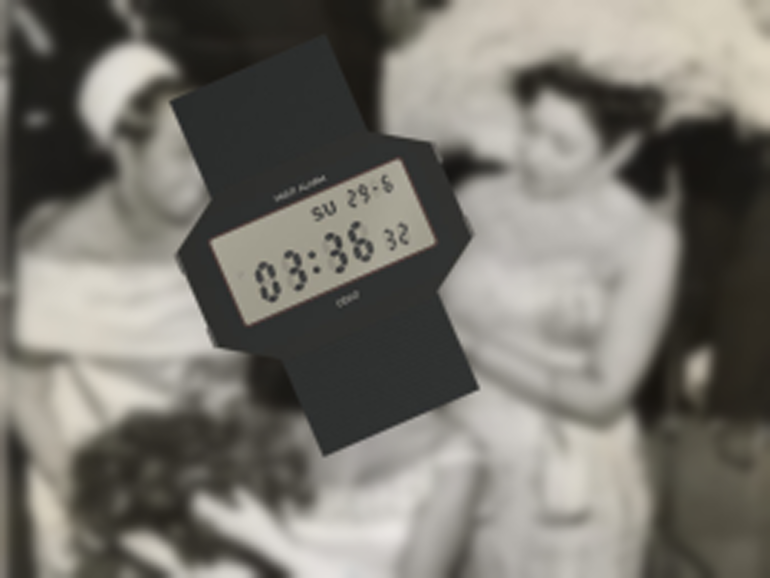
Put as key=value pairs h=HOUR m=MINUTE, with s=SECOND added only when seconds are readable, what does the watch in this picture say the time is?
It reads h=3 m=36 s=32
